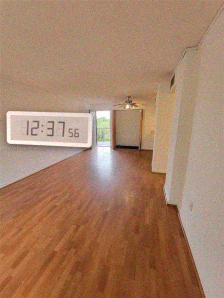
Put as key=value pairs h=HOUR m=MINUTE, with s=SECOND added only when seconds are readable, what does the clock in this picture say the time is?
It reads h=12 m=37 s=56
